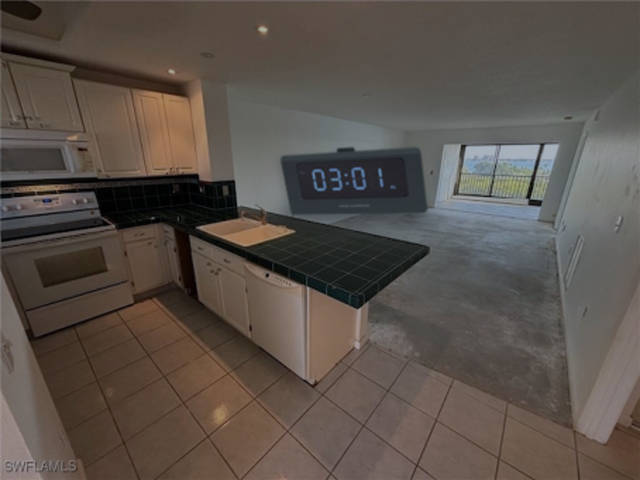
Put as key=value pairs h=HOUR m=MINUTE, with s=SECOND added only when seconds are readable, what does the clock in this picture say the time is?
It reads h=3 m=1
